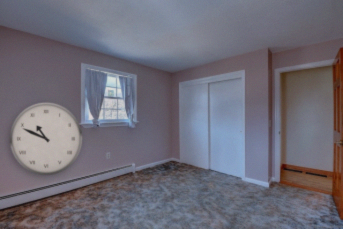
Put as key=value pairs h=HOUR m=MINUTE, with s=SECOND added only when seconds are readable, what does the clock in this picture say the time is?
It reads h=10 m=49
